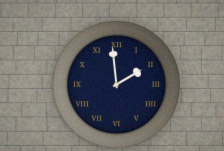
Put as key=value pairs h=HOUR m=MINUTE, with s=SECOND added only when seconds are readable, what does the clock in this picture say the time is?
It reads h=1 m=59
